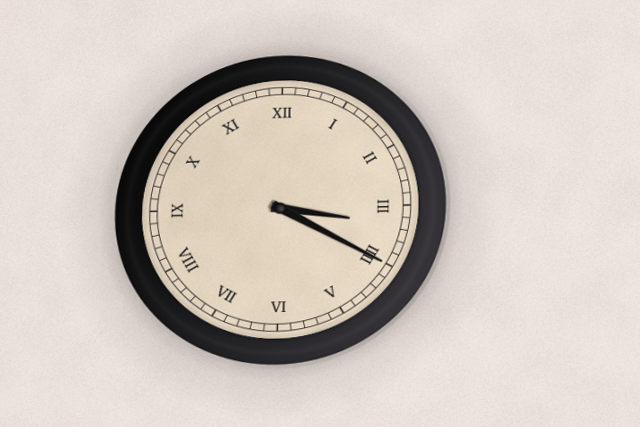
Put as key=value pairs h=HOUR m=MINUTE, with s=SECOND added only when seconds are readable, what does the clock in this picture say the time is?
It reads h=3 m=20
